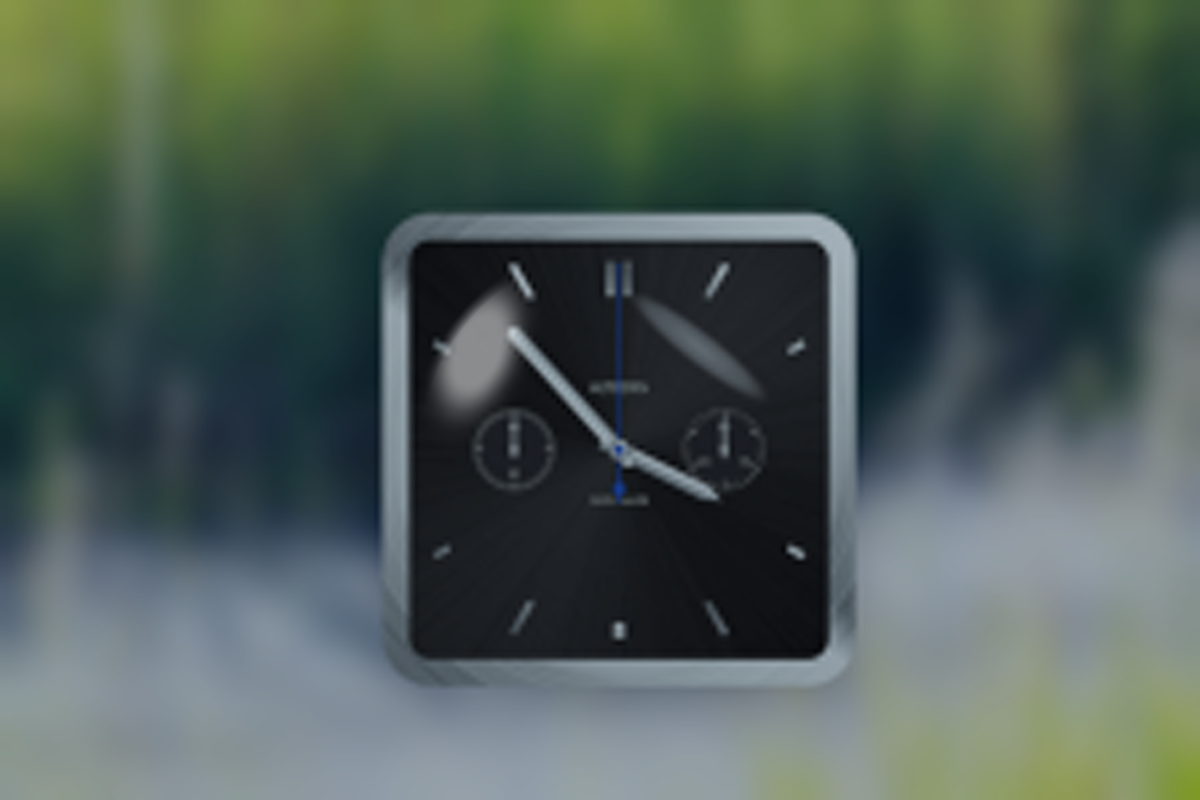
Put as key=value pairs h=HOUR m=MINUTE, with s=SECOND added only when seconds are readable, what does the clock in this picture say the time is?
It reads h=3 m=53
